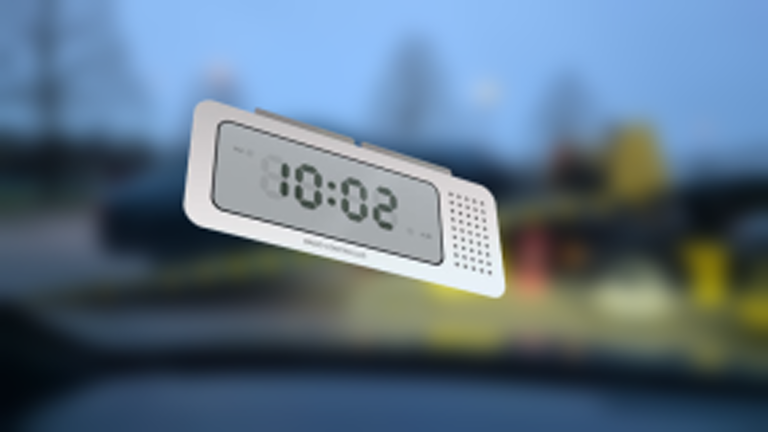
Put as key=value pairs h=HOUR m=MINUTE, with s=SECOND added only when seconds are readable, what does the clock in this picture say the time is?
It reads h=10 m=2
